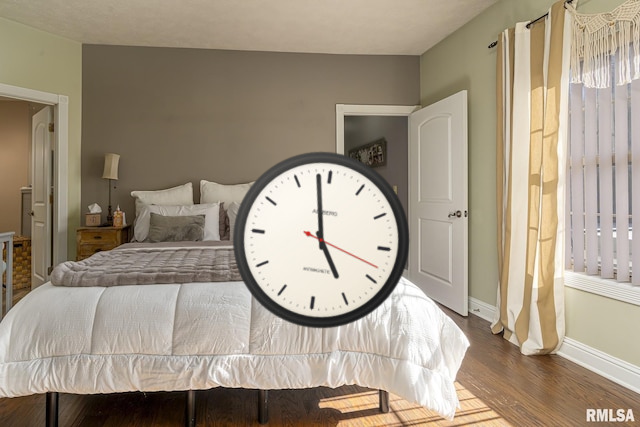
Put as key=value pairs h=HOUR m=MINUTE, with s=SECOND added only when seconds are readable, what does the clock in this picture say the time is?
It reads h=4 m=58 s=18
